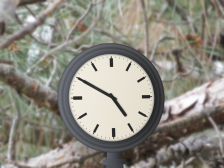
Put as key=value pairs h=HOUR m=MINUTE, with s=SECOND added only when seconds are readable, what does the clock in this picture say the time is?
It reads h=4 m=50
